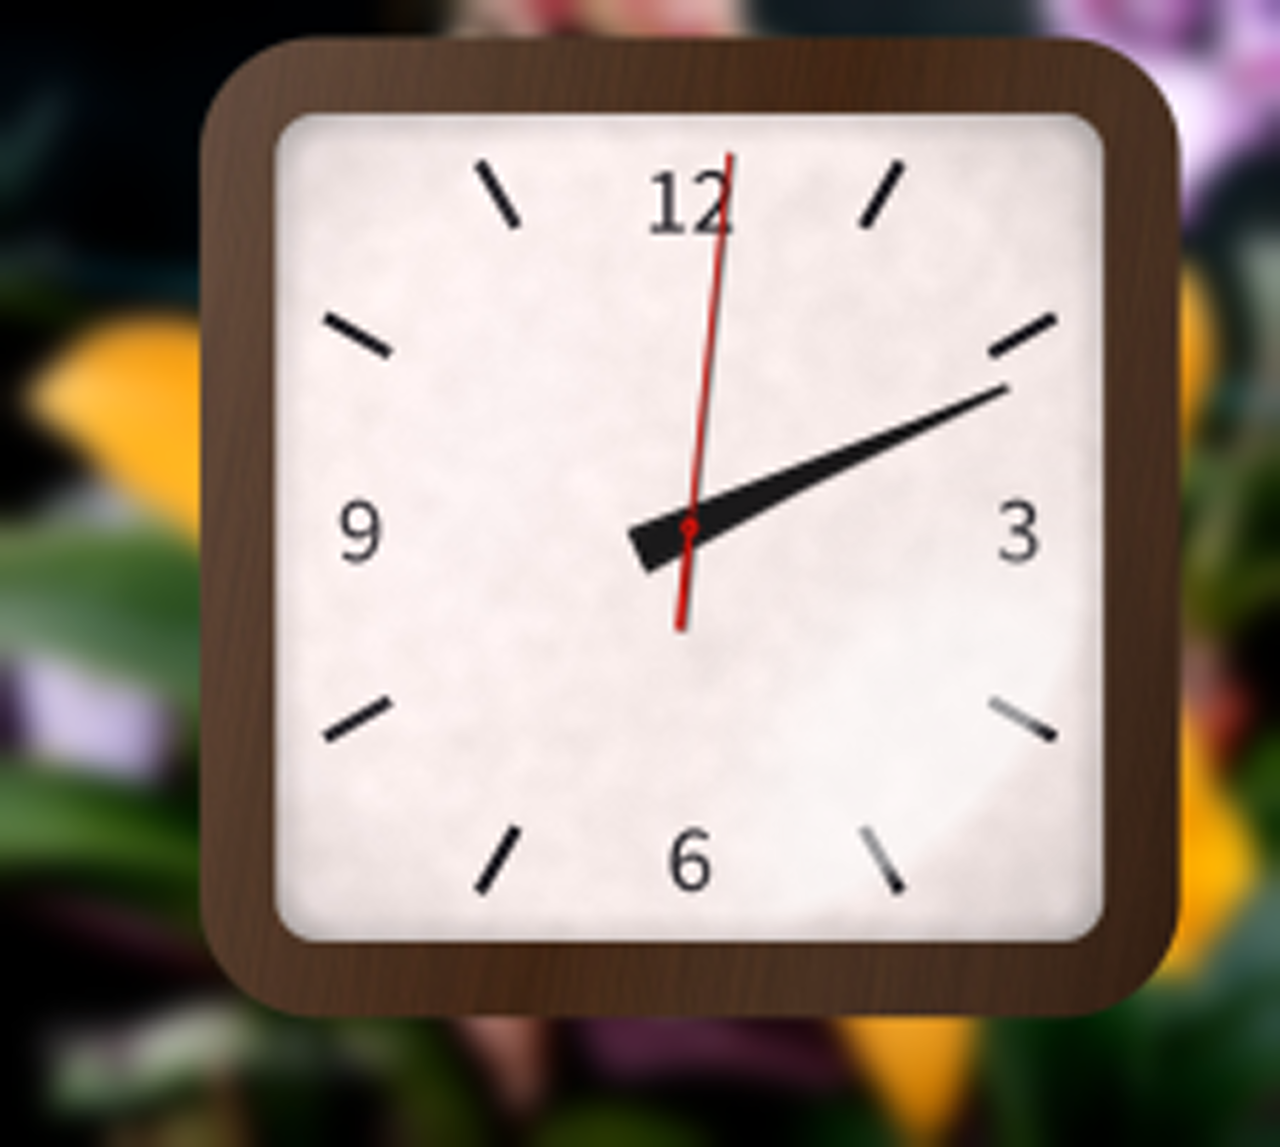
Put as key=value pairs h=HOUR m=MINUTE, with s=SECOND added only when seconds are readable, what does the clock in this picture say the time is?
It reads h=2 m=11 s=1
